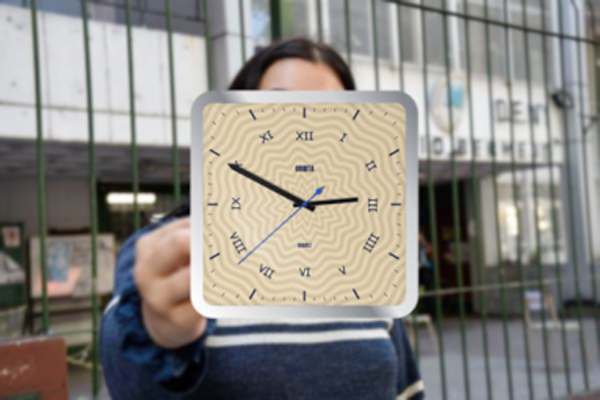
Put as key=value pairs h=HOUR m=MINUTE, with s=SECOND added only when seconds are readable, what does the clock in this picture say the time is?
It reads h=2 m=49 s=38
